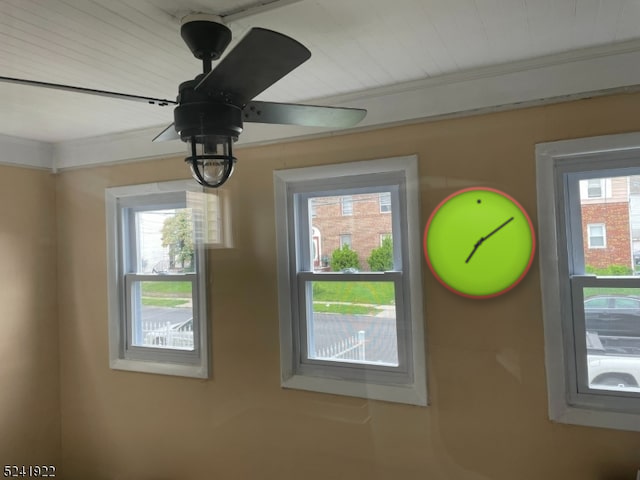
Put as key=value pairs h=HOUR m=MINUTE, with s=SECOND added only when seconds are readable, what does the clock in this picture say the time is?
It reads h=7 m=9
